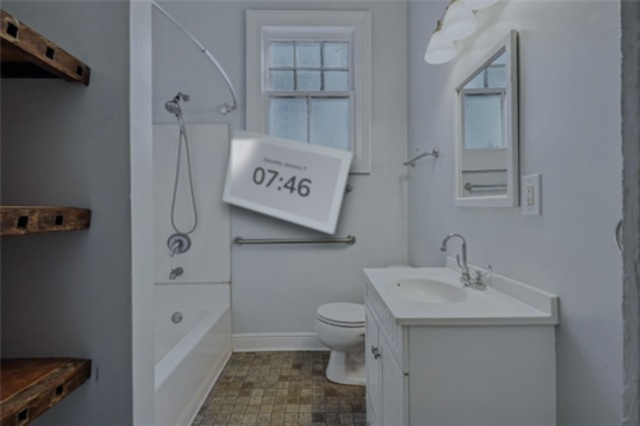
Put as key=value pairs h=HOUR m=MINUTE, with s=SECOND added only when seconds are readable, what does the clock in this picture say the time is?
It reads h=7 m=46
